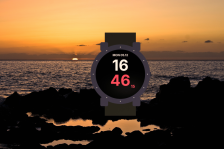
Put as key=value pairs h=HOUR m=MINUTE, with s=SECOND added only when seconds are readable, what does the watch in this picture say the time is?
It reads h=16 m=46
